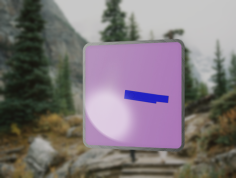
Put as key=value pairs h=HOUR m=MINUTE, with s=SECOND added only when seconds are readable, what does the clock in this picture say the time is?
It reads h=3 m=16
